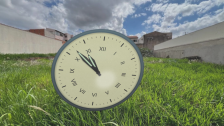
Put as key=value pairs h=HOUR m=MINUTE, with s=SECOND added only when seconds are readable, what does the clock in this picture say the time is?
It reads h=10 m=52
